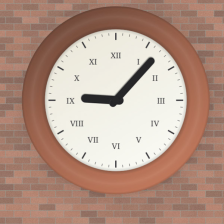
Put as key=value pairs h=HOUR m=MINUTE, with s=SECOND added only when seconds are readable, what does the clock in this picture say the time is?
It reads h=9 m=7
